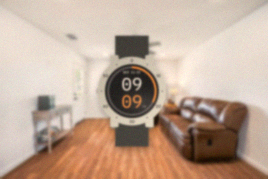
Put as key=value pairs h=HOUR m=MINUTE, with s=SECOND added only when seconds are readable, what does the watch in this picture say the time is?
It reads h=9 m=9
